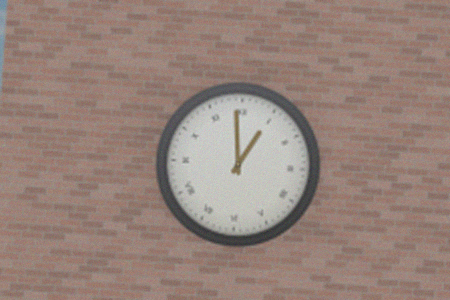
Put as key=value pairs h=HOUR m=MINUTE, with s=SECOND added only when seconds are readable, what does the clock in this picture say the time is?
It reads h=12 m=59
